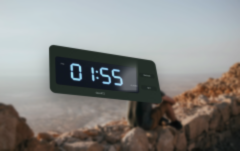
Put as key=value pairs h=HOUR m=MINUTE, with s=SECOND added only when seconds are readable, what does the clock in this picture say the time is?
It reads h=1 m=55
